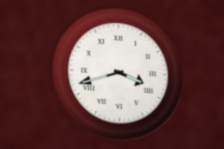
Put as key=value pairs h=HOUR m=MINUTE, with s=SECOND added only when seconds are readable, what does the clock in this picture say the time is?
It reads h=3 m=42
